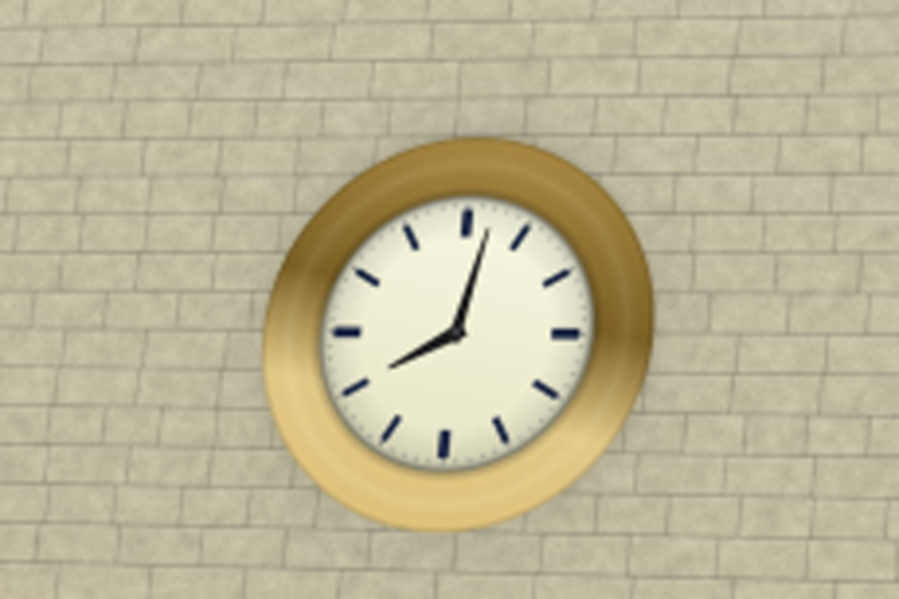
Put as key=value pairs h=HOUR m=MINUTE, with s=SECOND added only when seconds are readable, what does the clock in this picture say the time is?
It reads h=8 m=2
